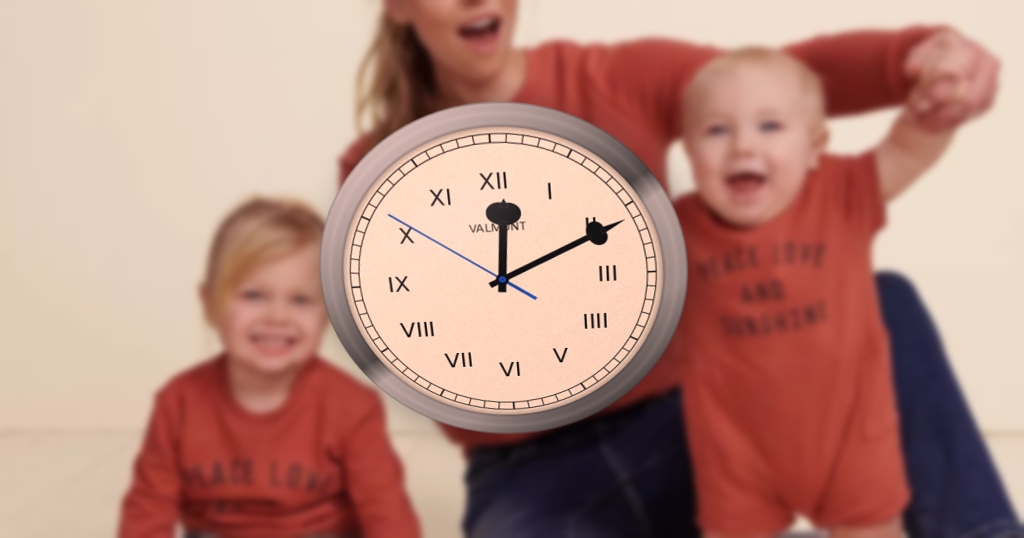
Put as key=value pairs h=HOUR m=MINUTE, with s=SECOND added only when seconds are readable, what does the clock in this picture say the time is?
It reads h=12 m=10 s=51
